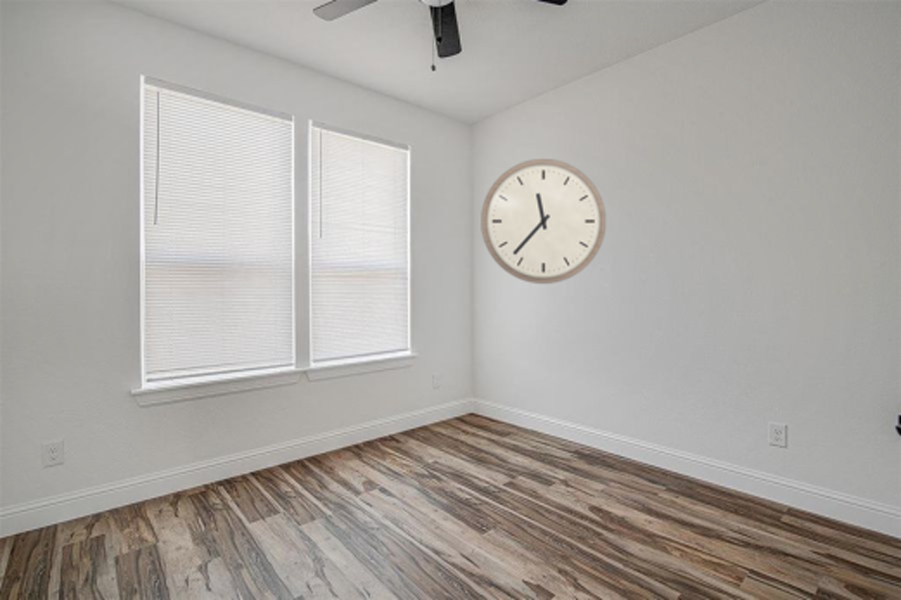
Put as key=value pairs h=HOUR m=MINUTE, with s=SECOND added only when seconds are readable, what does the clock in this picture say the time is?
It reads h=11 m=37
